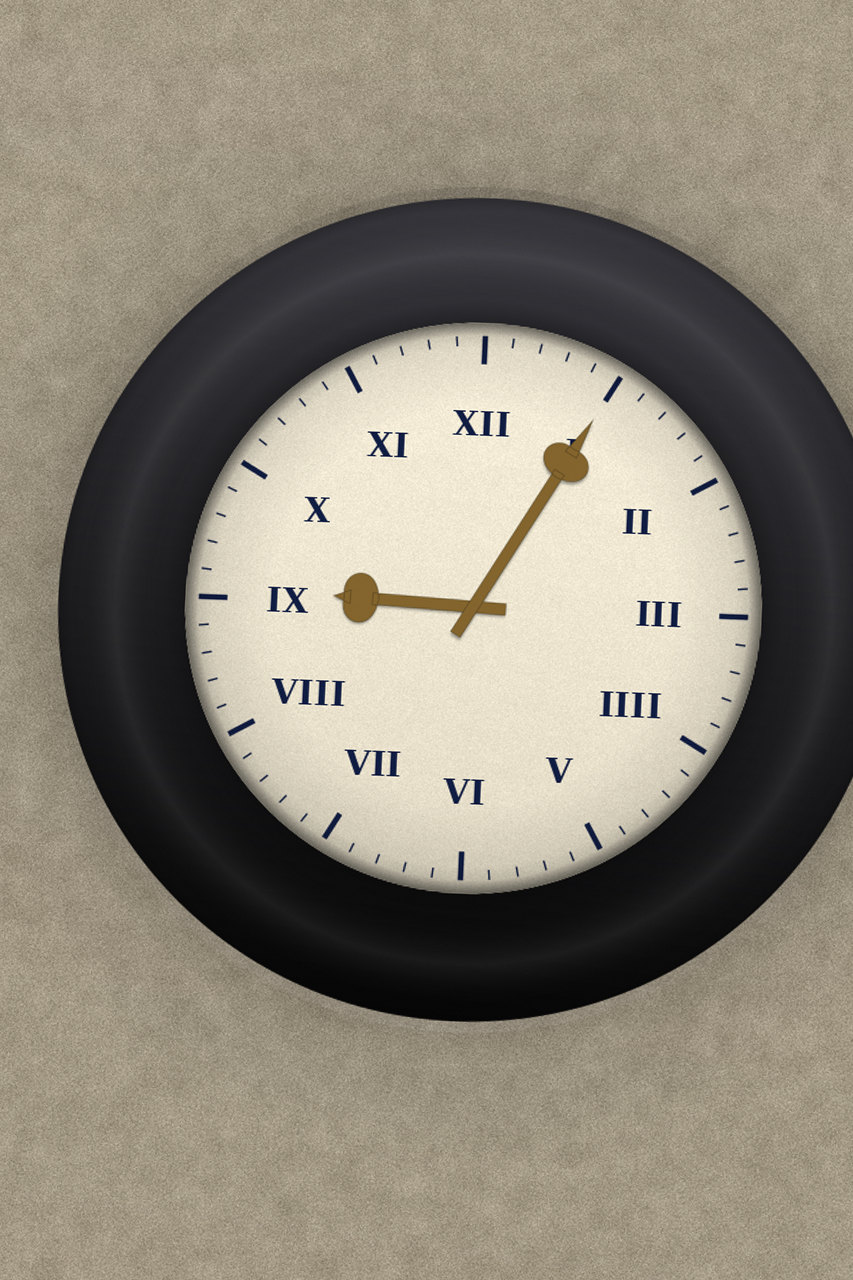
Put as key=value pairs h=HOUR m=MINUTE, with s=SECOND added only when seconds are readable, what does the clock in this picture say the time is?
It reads h=9 m=5
